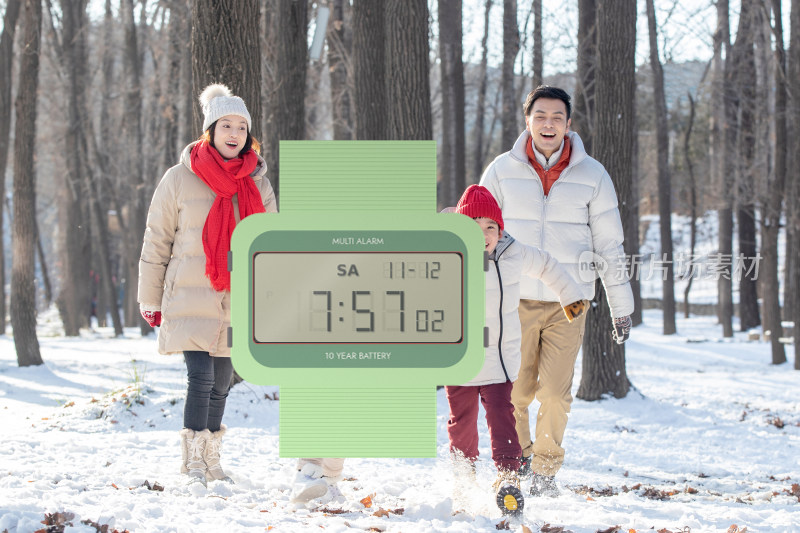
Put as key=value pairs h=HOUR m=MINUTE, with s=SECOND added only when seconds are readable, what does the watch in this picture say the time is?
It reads h=7 m=57 s=2
